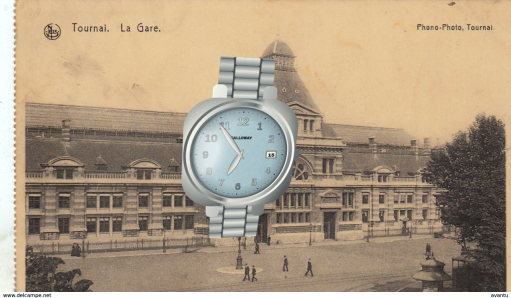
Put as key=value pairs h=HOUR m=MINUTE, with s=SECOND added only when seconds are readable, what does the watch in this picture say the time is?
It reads h=6 m=54
